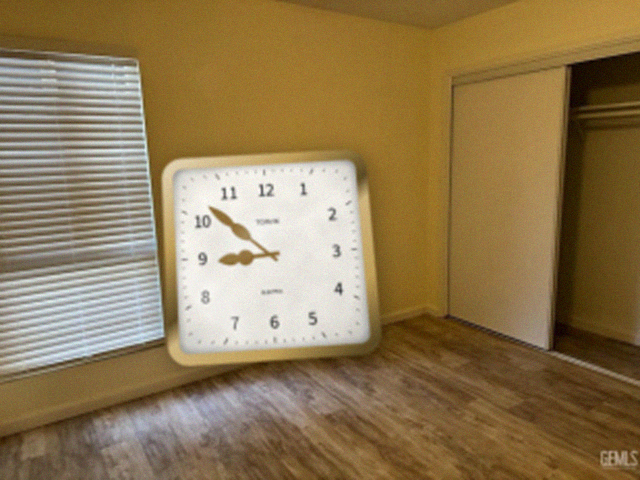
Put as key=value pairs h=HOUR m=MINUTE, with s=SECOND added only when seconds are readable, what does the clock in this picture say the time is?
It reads h=8 m=52
